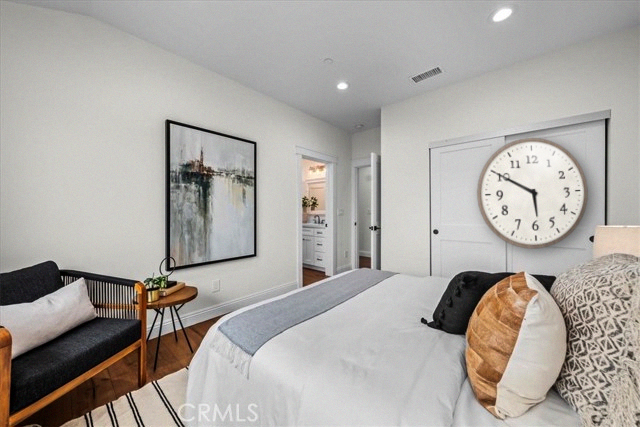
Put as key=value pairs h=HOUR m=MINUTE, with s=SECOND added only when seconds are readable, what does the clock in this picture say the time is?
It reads h=5 m=50
